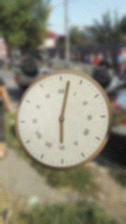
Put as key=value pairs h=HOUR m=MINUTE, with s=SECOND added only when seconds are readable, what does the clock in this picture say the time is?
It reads h=6 m=2
